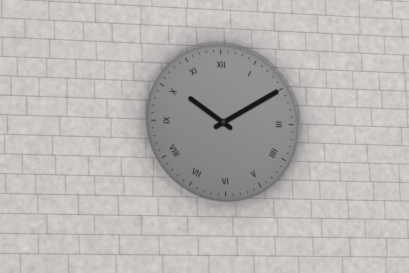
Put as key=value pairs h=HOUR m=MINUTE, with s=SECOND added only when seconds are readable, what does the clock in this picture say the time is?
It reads h=10 m=10
